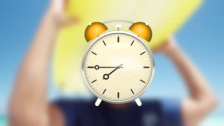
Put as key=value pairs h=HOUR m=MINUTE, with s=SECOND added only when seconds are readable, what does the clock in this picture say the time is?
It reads h=7 m=45
